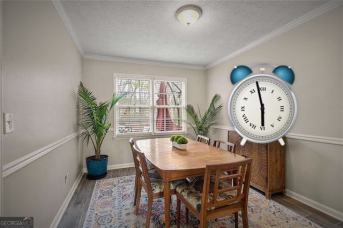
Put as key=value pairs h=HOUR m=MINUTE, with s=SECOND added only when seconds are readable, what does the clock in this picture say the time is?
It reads h=5 m=58
